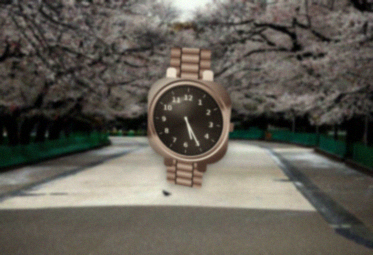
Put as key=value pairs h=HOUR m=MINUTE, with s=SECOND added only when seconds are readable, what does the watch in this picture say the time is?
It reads h=5 m=25
